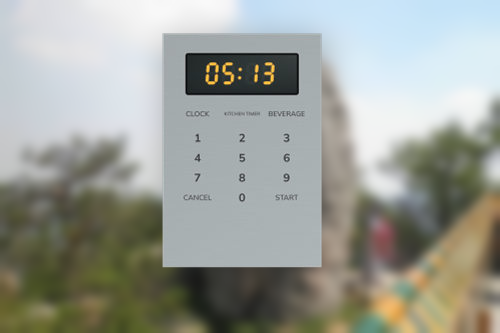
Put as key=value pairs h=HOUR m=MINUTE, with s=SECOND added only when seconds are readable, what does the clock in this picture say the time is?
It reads h=5 m=13
